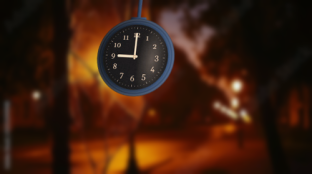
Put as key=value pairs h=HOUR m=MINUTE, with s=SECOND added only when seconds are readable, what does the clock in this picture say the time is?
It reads h=9 m=0
